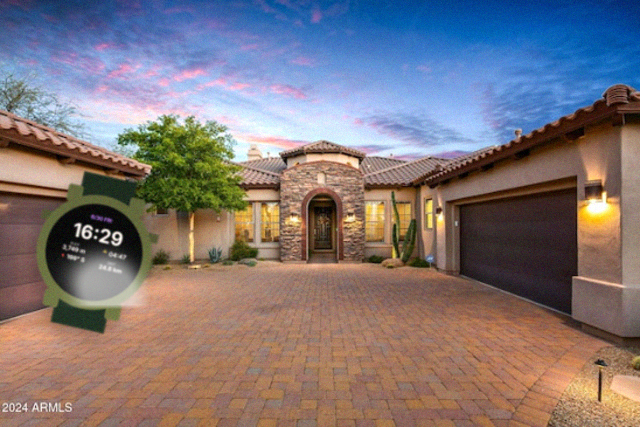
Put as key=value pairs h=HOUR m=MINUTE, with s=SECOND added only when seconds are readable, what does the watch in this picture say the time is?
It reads h=16 m=29
